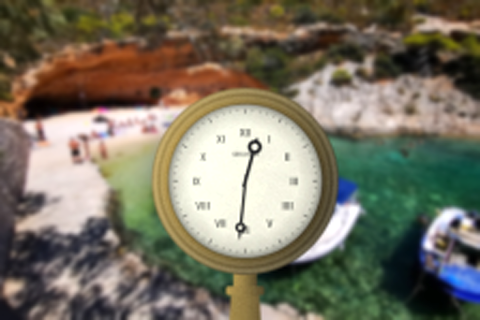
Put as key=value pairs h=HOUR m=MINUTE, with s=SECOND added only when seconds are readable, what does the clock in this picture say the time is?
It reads h=12 m=31
